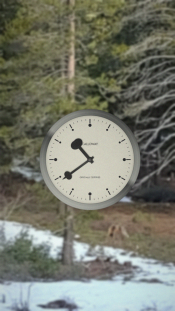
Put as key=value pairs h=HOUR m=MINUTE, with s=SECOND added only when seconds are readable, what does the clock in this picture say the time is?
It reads h=10 m=39
